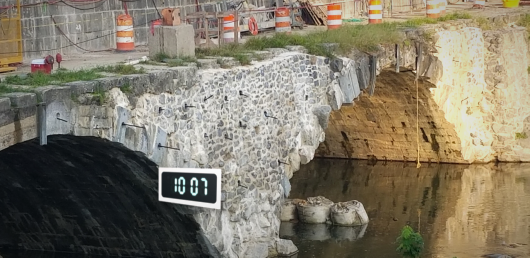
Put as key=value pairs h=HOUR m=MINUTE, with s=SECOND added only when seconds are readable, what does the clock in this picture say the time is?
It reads h=10 m=7
